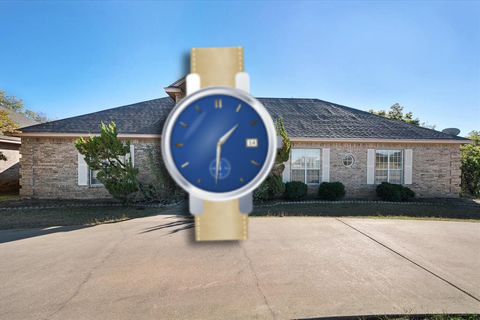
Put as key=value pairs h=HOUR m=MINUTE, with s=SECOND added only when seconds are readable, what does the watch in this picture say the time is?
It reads h=1 m=31
